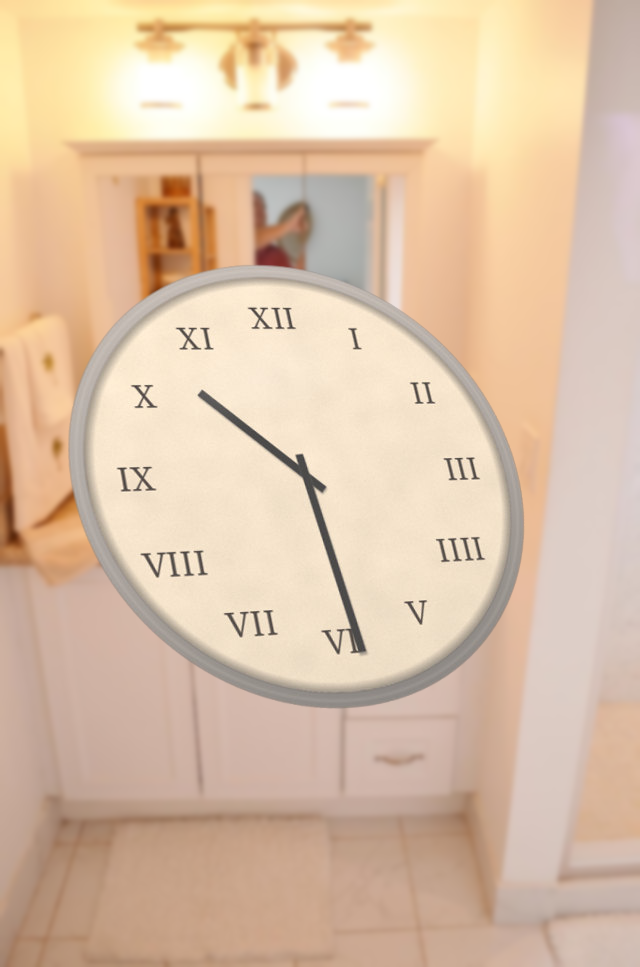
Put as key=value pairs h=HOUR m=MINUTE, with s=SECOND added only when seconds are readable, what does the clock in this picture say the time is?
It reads h=10 m=29
